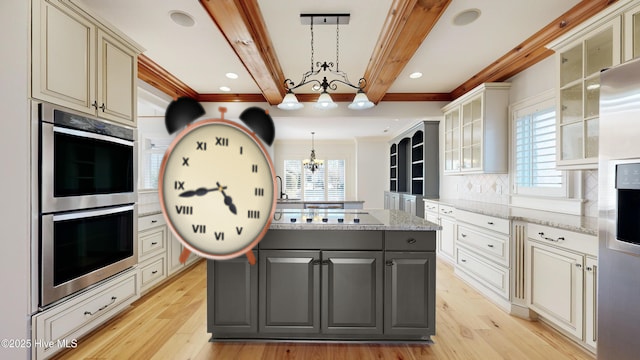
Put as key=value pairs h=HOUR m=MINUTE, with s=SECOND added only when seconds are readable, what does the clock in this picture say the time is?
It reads h=4 m=43
